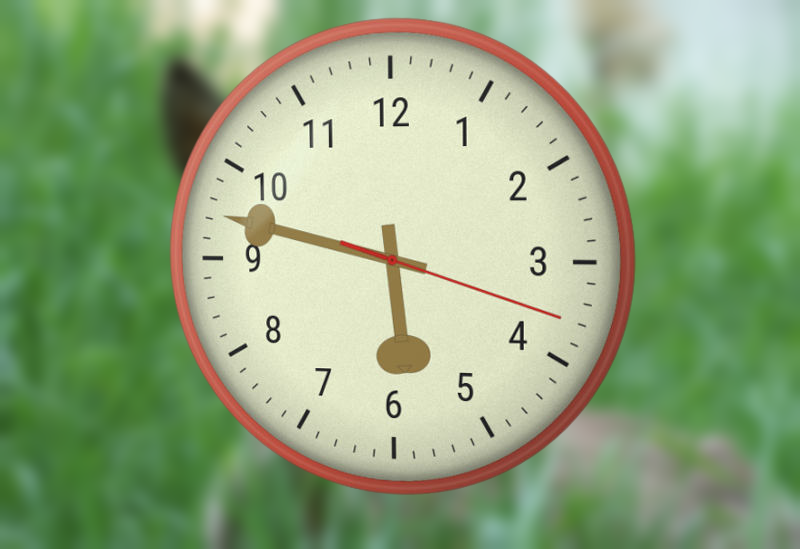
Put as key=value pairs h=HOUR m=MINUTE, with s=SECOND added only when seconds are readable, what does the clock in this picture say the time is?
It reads h=5 m=47 s=18
